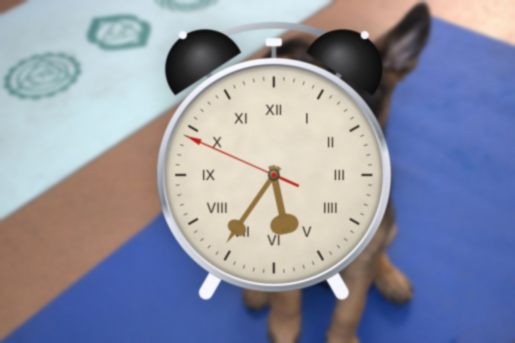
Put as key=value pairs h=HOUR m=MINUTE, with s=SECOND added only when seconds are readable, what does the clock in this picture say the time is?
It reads h=5 m=35 s=49
